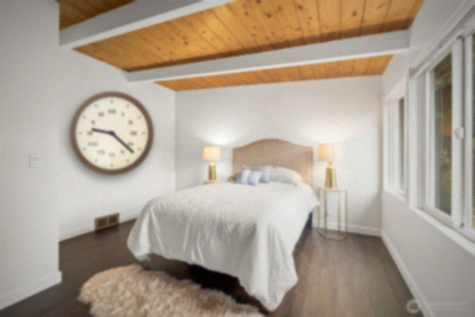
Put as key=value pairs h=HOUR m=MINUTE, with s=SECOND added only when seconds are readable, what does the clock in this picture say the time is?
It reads h=9 m=22
